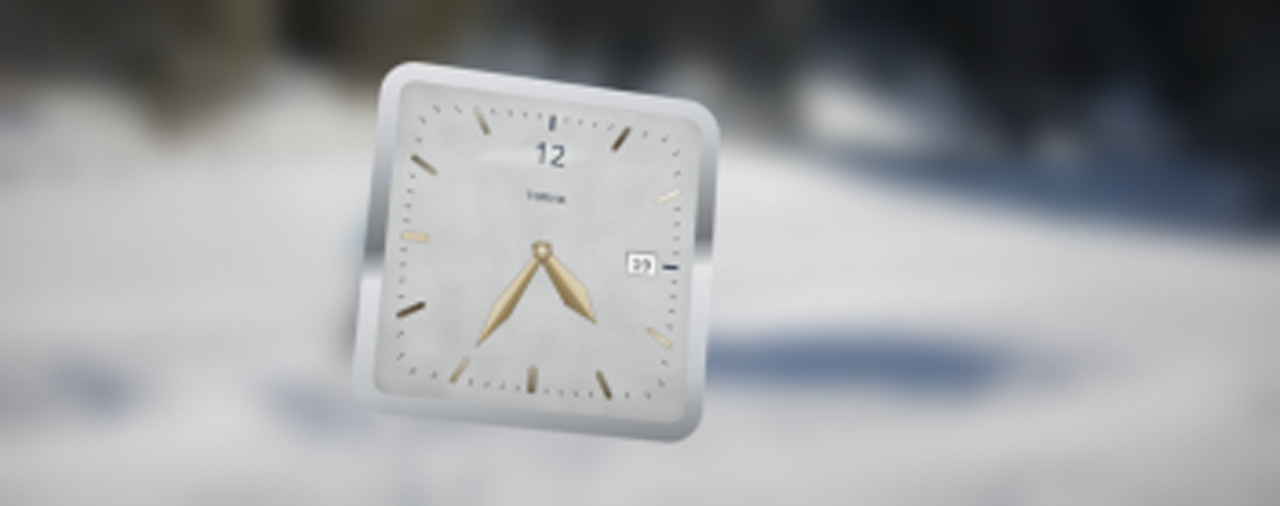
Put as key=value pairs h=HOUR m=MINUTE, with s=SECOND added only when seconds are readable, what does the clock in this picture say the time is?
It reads h=4 m=35
